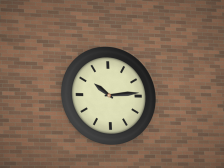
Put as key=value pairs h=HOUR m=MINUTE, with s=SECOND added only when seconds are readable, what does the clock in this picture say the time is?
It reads h=10 m=14
